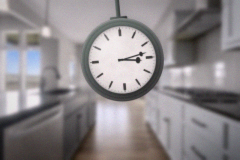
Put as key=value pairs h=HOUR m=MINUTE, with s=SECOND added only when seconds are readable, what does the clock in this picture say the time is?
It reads h=3 m=13
